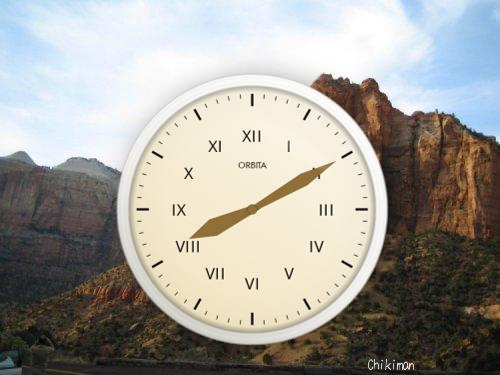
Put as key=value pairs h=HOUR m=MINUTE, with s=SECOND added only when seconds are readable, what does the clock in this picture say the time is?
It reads h=8 m=10
